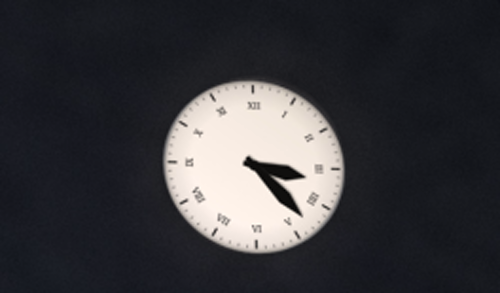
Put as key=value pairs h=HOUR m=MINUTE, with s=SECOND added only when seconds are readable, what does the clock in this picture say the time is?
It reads h=3 m=23
